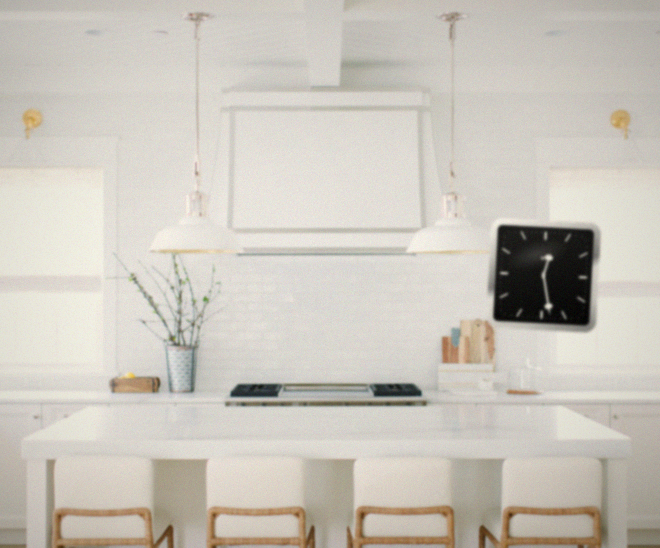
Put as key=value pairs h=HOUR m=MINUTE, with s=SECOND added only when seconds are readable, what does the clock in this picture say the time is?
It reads h=12 m=28
